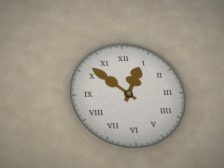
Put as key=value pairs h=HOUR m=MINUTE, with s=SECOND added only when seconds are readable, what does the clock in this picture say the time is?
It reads h=12 m=52
